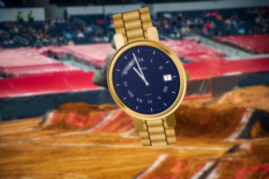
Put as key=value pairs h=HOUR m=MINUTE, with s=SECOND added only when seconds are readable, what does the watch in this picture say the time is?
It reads h=10 m=58
